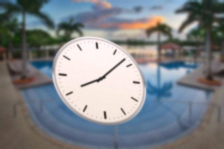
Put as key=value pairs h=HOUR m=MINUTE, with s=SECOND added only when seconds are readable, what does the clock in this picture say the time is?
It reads h=8 m=8
